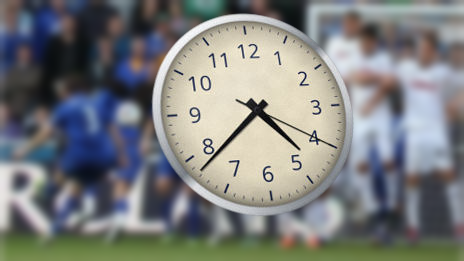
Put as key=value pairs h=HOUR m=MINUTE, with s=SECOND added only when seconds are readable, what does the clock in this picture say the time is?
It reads h=4 m=38 s=20
